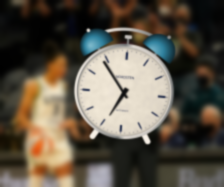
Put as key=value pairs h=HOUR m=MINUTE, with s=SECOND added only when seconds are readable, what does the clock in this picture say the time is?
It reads h=6 m=54
